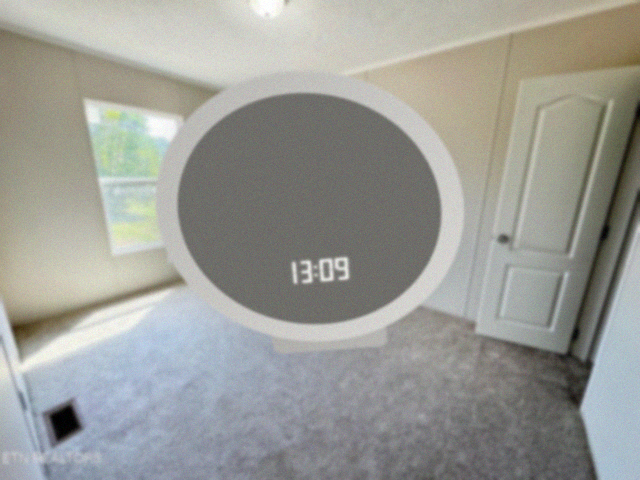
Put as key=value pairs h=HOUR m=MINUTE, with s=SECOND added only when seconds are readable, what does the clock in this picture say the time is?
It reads h=13 m=9
